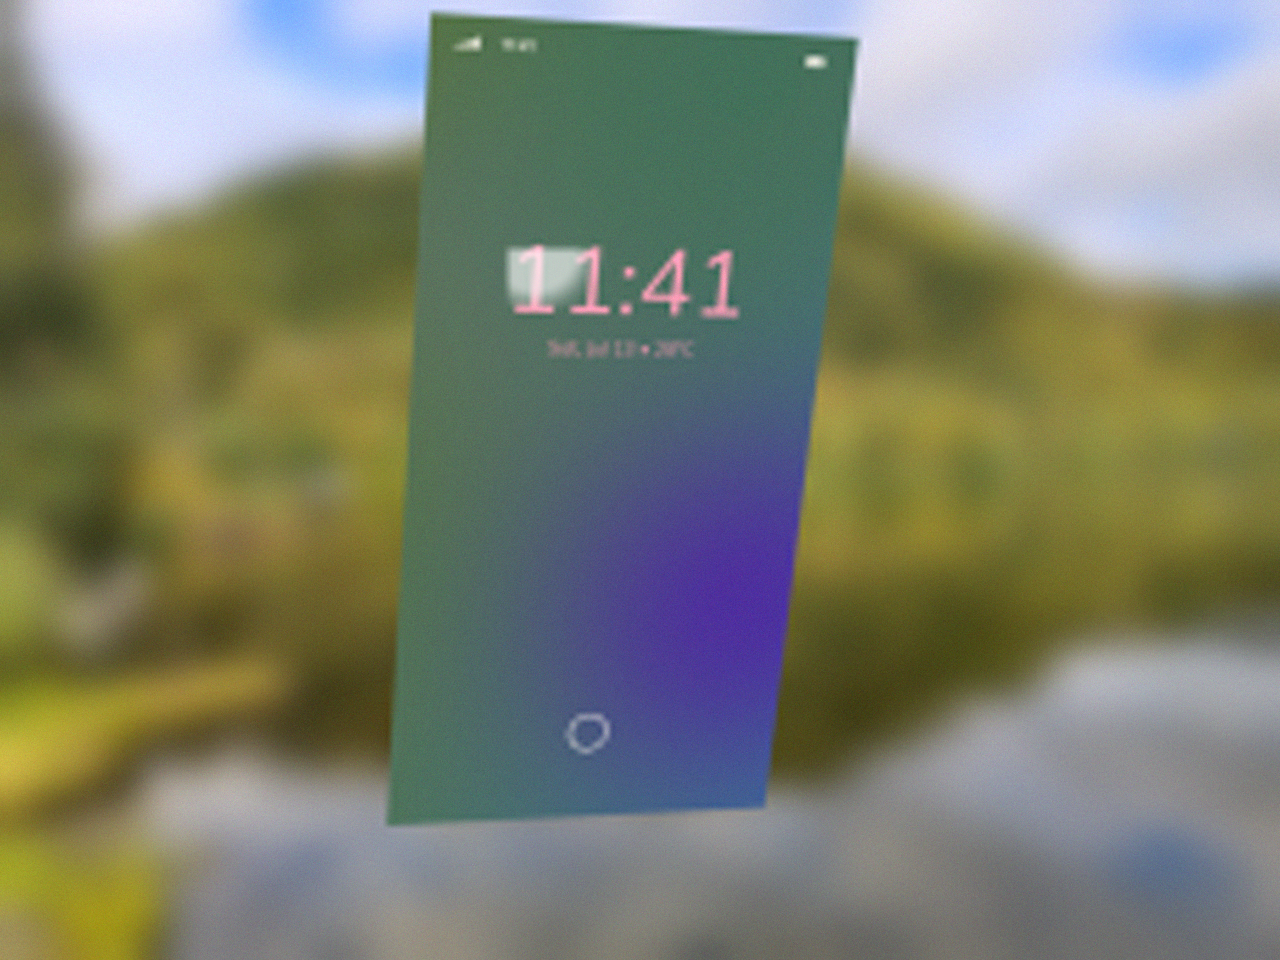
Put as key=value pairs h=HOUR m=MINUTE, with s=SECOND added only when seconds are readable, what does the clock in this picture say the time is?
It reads h=11 m=41
